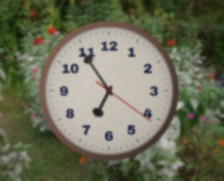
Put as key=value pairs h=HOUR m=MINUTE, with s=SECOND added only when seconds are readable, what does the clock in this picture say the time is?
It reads h=6 m=54 s=21
